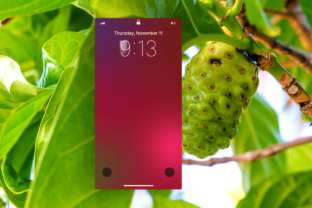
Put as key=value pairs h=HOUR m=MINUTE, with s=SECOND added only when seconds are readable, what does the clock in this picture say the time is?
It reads h=9 m=13
